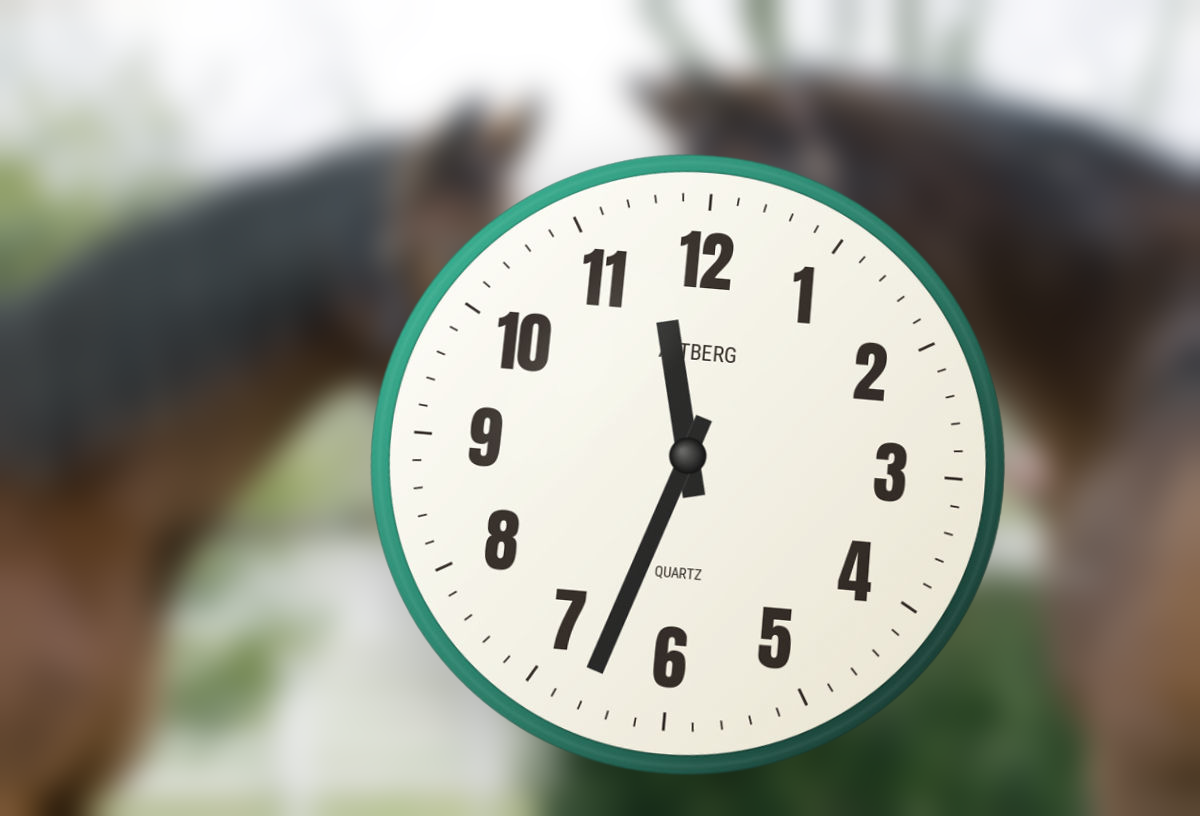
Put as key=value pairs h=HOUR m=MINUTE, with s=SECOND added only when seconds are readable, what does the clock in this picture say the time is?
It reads h=11 m=33
